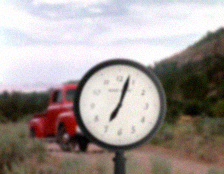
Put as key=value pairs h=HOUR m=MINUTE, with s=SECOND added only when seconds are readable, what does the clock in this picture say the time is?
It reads h=7 m=3
